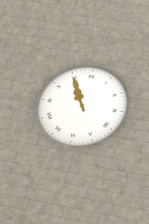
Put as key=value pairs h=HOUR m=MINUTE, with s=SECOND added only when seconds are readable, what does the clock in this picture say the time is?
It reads h=10 m=55
